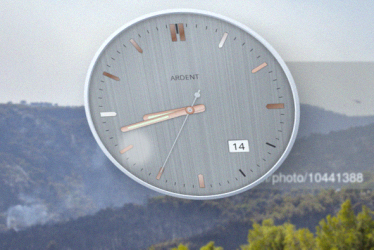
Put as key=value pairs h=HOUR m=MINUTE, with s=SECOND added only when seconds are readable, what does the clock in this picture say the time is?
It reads h=8 m=42 s=35
